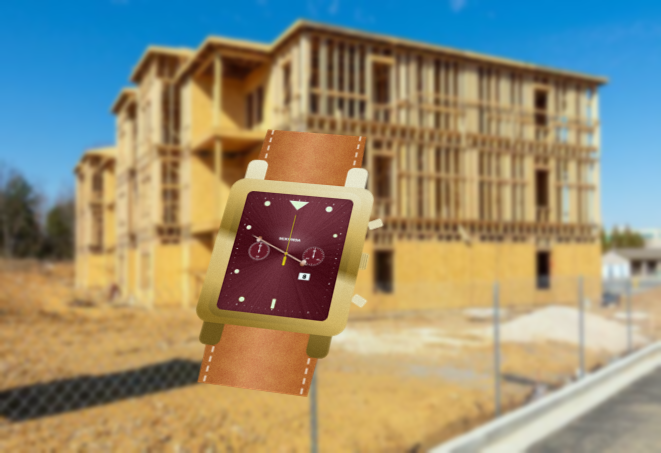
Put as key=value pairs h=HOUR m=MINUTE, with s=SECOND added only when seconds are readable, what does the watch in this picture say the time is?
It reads h=3 m=49
